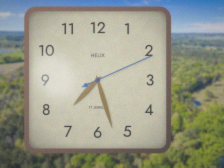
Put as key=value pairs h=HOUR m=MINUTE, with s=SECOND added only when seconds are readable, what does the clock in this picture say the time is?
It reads h=7 m=27 s=11
